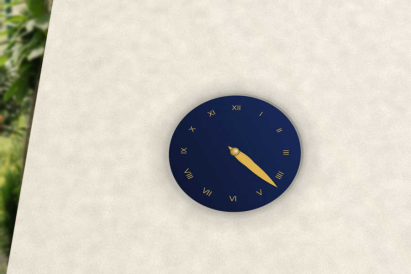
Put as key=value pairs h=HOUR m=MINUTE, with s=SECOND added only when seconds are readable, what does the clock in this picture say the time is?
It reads h=4 m=22
